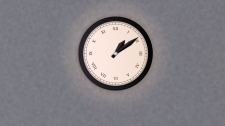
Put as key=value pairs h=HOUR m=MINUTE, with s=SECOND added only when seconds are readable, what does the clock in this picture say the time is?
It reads h=1 m=9
